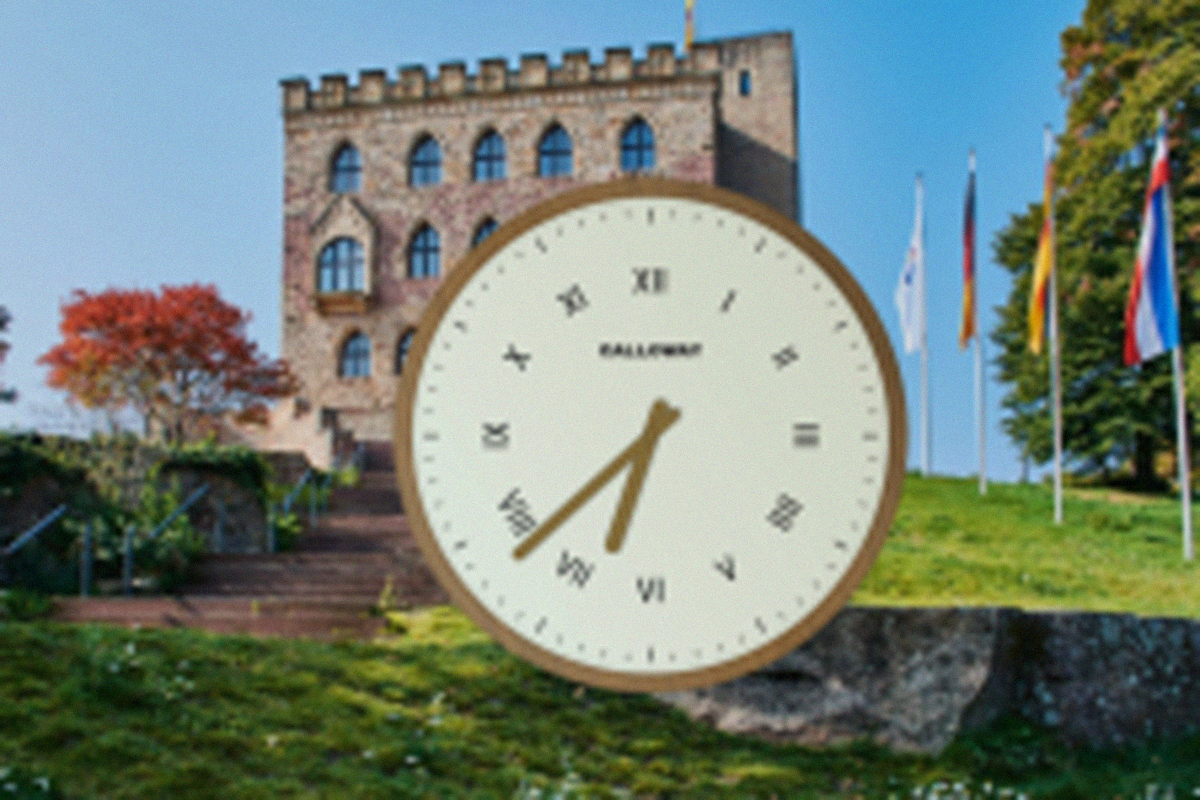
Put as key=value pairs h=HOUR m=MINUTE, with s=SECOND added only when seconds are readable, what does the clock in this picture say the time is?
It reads h=6 m=38
